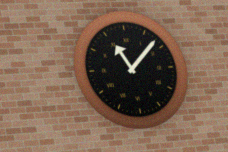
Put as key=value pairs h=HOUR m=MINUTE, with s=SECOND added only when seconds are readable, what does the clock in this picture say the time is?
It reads h=11 m=8
